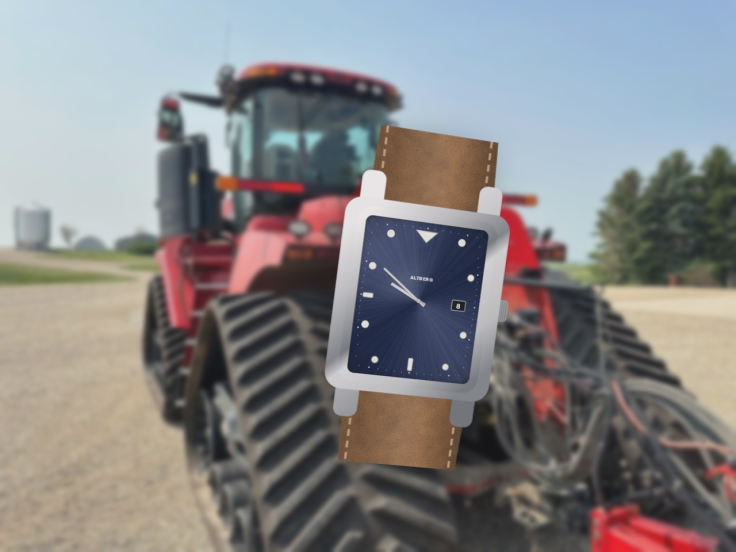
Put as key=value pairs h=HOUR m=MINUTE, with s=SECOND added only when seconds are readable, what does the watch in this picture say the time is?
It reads h=9 m=51
